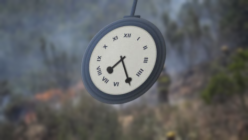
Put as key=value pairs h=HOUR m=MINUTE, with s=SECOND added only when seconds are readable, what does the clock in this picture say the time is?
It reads h=7 m=25
